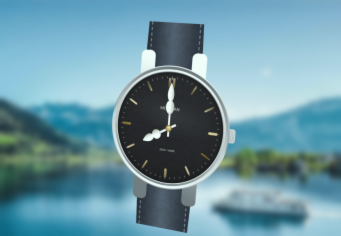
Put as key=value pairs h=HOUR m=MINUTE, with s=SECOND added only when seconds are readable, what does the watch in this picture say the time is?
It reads h=8 m=0
